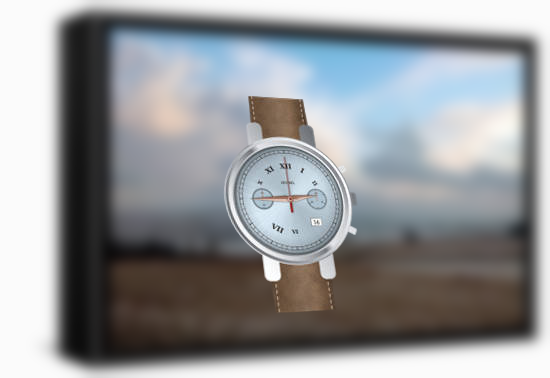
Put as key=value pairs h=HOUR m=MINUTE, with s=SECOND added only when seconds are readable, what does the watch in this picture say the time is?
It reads h=2 m=45
